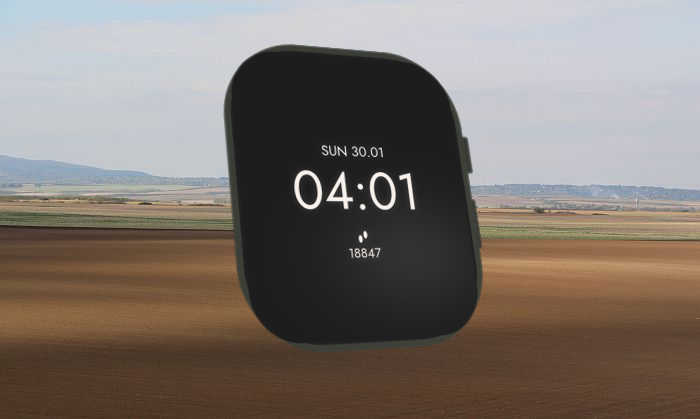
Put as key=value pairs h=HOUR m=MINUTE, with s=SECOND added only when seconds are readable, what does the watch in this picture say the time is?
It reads h=4 m=1
